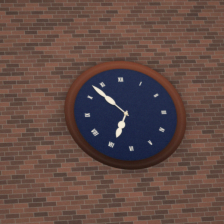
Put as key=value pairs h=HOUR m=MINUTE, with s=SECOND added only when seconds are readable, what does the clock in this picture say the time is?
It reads h=6 m=53
